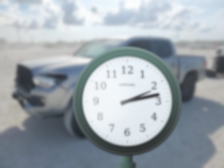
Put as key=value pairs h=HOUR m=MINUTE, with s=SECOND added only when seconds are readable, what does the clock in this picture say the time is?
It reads h=2 m=13
